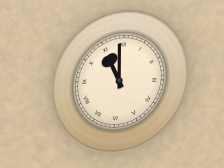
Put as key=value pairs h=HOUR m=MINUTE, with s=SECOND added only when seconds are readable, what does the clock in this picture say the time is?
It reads h=10 m=59
